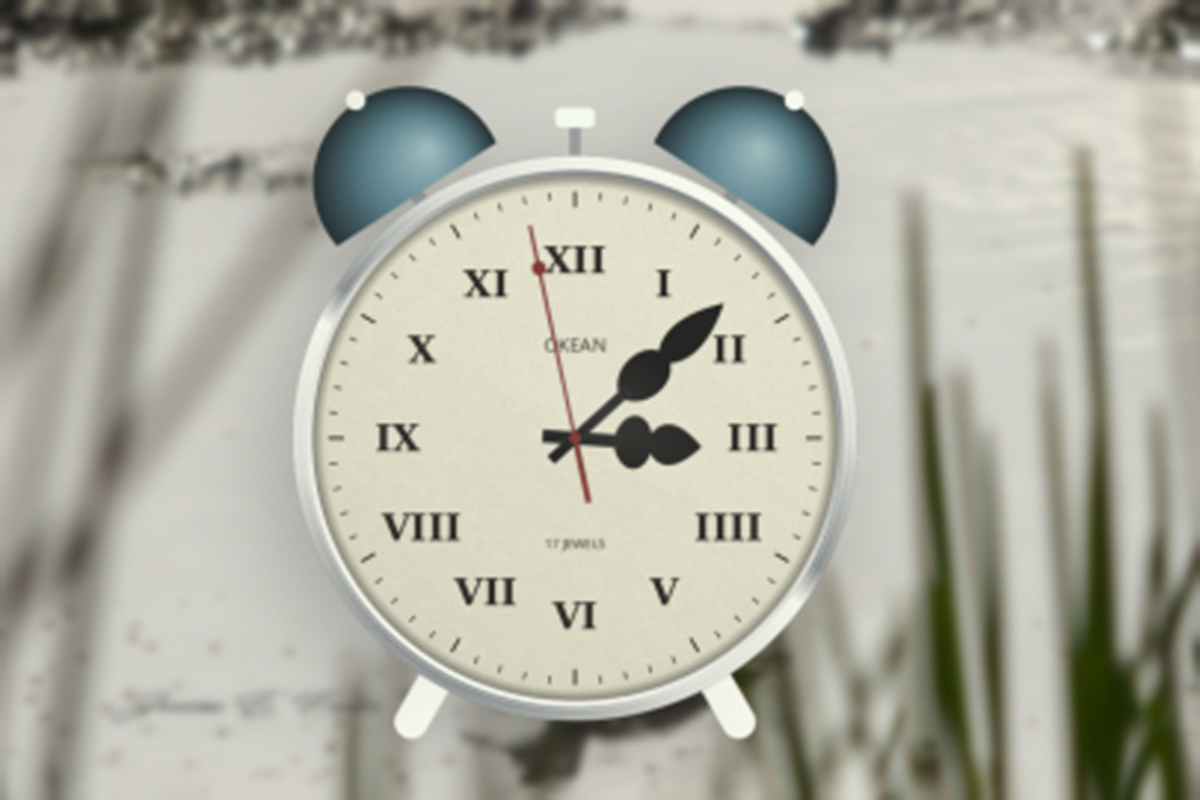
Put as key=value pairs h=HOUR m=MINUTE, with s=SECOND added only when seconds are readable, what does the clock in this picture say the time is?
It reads h=3 m=7 s=58
